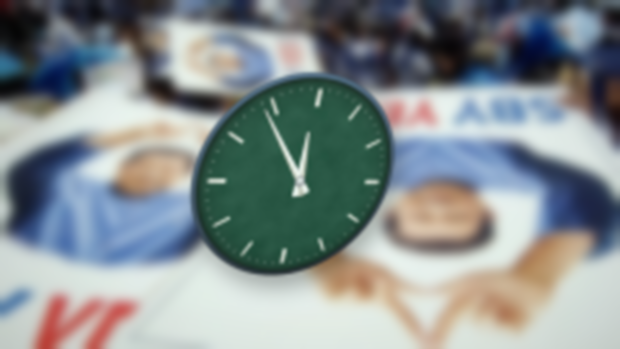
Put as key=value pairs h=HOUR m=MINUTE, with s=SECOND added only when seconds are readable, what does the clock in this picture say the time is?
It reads h=11 m=54
